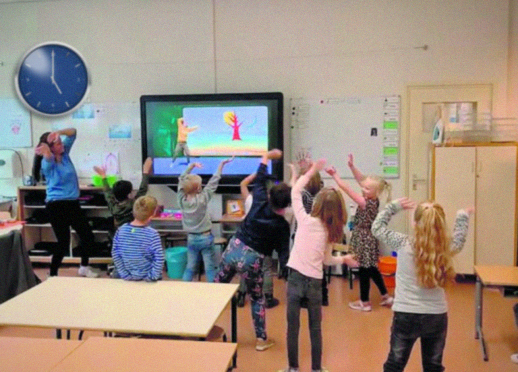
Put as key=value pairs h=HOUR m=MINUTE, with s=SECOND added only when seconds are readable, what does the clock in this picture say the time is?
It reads h=5 m=0
